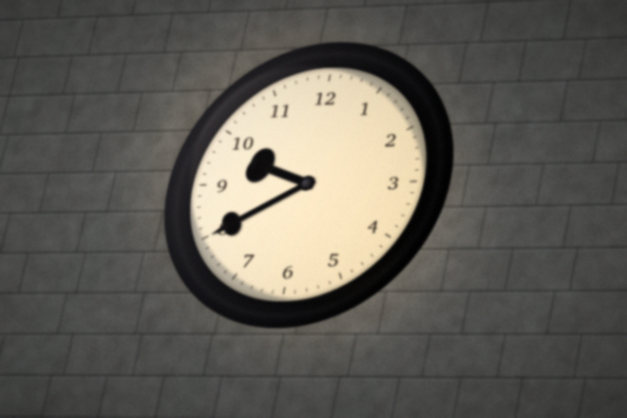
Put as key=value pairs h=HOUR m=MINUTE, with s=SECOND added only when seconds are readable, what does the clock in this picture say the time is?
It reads h=9 m=40
